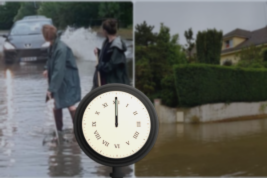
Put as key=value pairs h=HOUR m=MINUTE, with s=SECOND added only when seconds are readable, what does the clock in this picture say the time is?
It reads h=12 m=0
